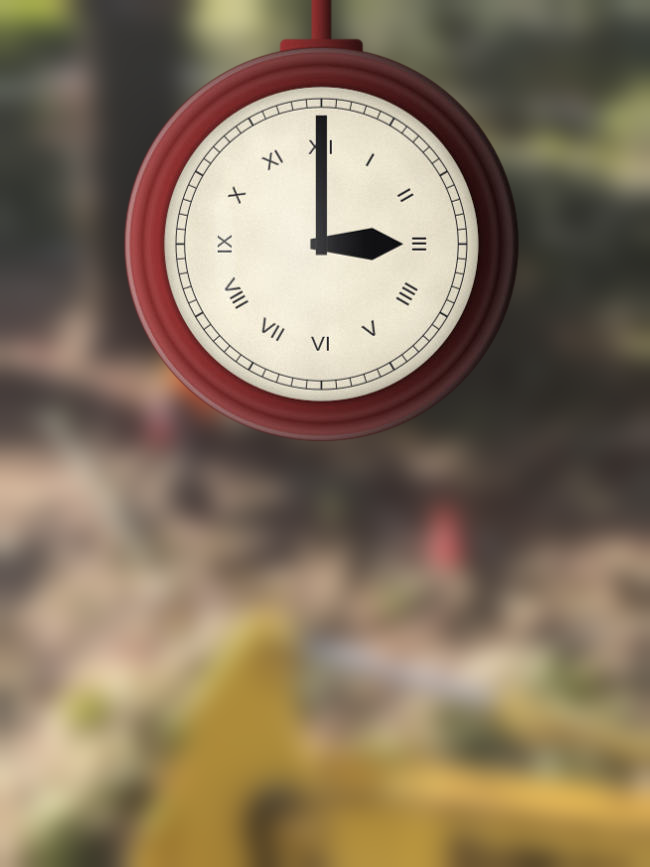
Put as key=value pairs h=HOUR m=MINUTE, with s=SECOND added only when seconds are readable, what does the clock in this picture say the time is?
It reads h=3 m=0
